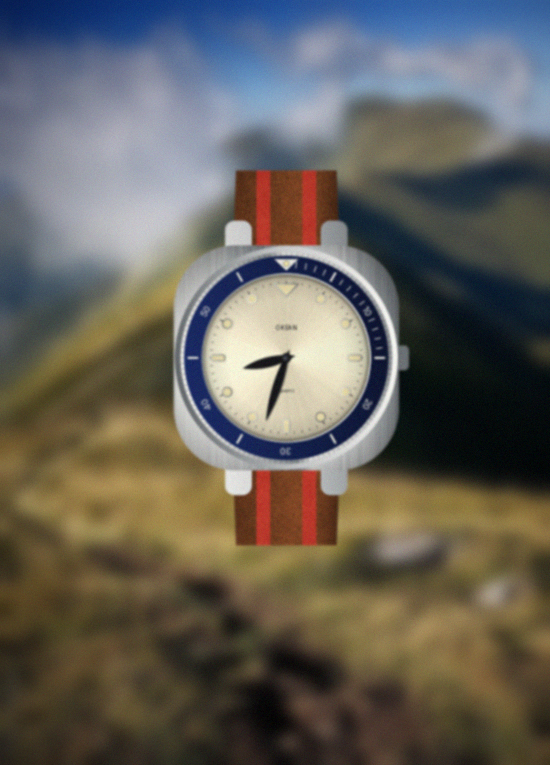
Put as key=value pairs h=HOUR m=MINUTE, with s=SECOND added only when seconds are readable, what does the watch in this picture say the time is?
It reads h=8 m=33
